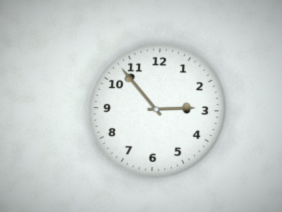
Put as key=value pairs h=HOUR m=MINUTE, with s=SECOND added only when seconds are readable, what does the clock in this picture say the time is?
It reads h=2 m=53
